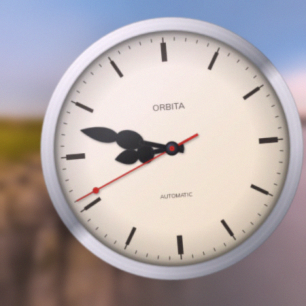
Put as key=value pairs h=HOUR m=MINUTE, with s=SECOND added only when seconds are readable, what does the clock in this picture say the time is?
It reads h=8 m=47 s=41
